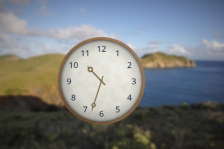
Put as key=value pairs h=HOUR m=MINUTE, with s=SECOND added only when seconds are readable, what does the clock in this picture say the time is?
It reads h=10 m=33
